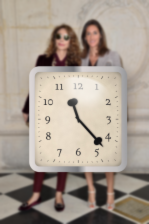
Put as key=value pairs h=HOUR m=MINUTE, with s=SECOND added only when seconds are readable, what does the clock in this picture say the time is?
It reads h=11 m=23
